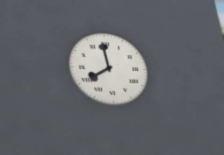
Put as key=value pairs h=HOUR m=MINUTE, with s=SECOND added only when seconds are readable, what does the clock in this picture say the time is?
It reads h=7 m=59
